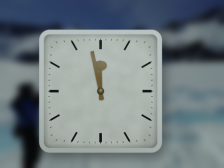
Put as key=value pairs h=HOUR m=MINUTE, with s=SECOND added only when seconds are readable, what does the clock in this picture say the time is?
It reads h=11 m=58
